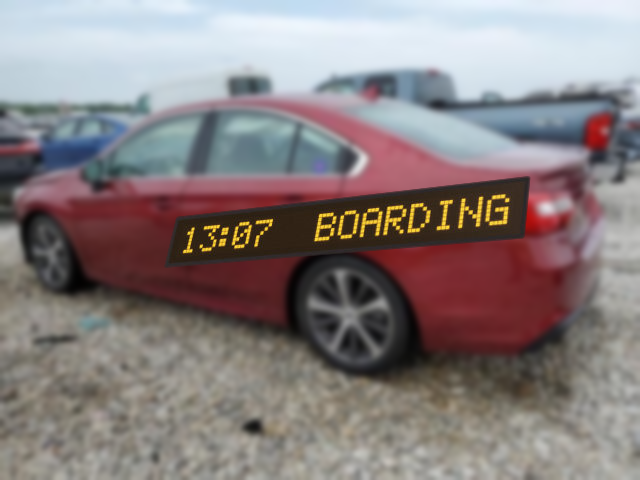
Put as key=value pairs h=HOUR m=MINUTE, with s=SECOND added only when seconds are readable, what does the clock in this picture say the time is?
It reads h=13 m=7
